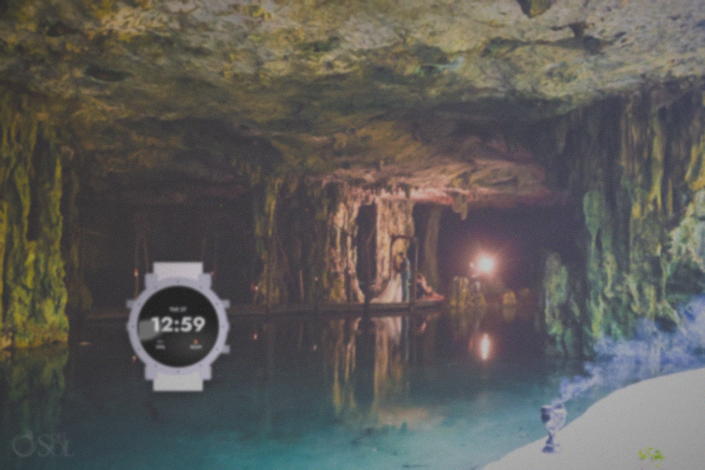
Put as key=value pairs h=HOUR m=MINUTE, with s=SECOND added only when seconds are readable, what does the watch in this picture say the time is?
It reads h=12 m=59
